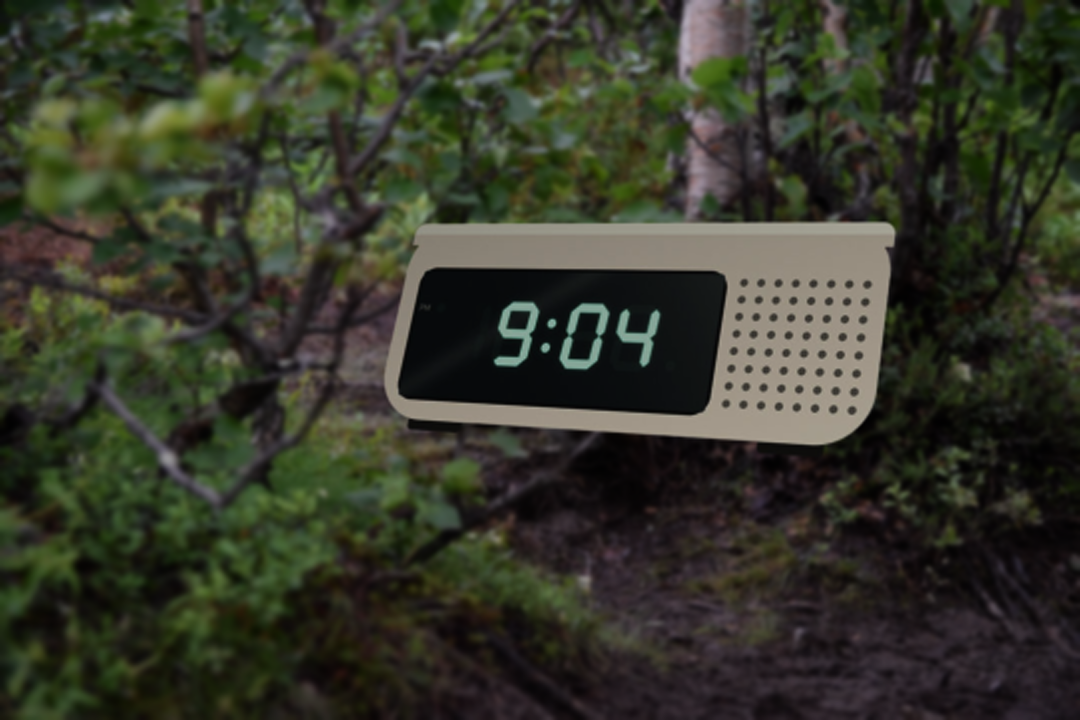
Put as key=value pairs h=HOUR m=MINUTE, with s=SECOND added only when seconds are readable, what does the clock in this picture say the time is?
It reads h=9 m=4
